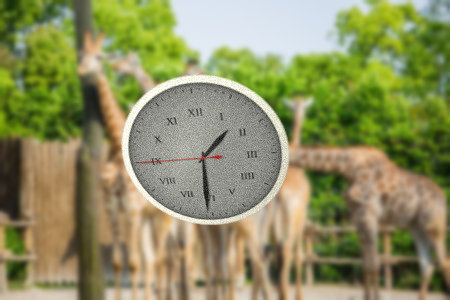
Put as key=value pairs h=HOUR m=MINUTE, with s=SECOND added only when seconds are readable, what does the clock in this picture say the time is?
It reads h=1 m=30 s=45
